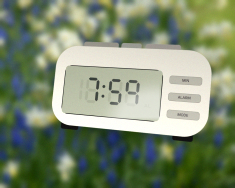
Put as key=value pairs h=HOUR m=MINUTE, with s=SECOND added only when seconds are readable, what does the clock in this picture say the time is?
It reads h=7 m=59
